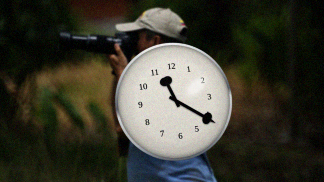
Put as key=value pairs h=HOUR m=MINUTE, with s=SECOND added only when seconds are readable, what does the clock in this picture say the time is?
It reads h=11 m=21
